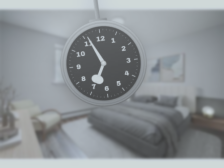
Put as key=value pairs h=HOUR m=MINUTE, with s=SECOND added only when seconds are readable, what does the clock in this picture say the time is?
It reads h=6 m=56
